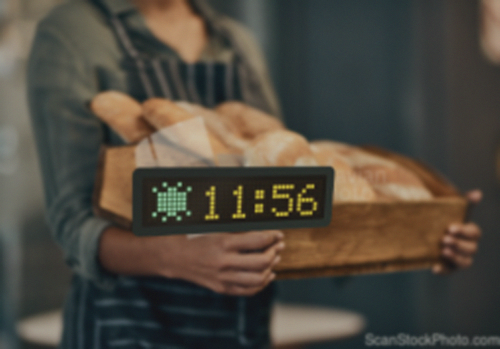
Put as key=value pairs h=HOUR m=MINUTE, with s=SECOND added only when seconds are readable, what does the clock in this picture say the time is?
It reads h=11 m=56
